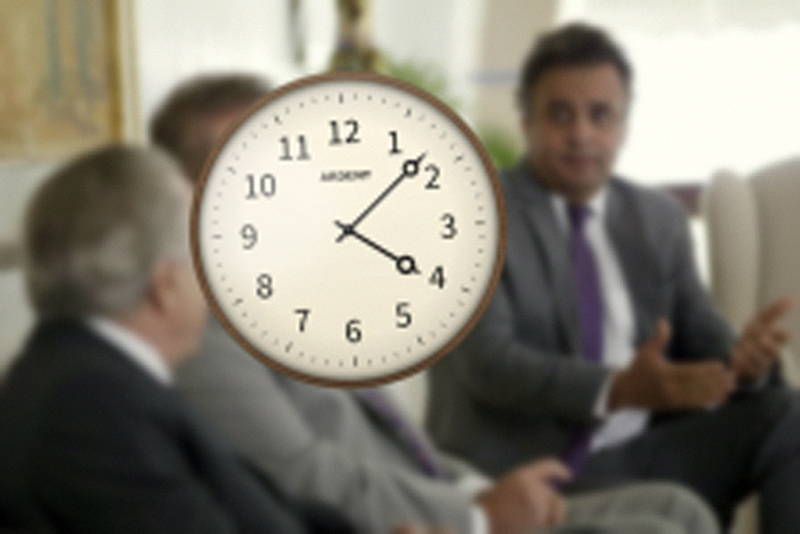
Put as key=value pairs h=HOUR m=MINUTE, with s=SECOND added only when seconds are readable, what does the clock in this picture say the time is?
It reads h=4 m=8
